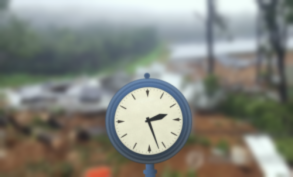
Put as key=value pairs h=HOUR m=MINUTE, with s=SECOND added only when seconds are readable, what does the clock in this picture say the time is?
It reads h=2 m=27
